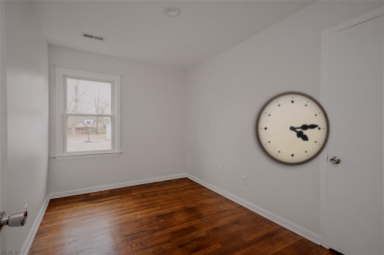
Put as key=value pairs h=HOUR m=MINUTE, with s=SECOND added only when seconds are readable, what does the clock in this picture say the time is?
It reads h=4 m=14
